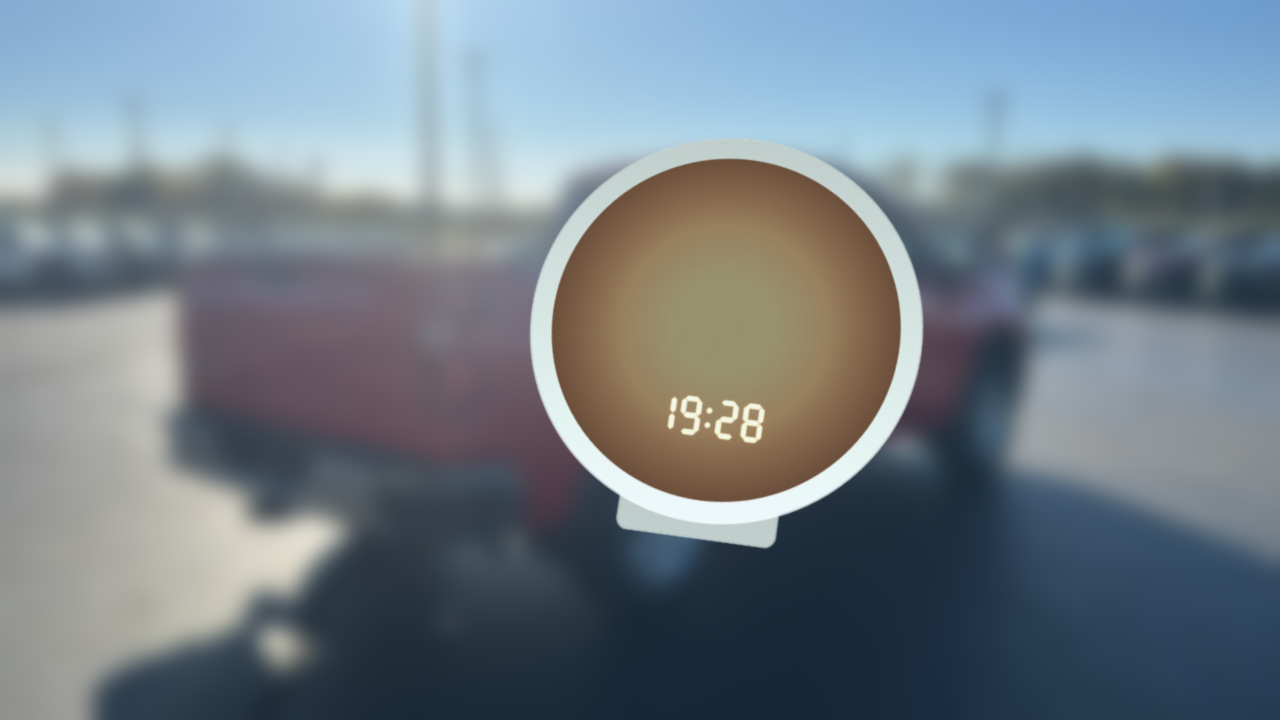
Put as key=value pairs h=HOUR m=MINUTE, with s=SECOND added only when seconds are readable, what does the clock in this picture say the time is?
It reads h=19 m=28
